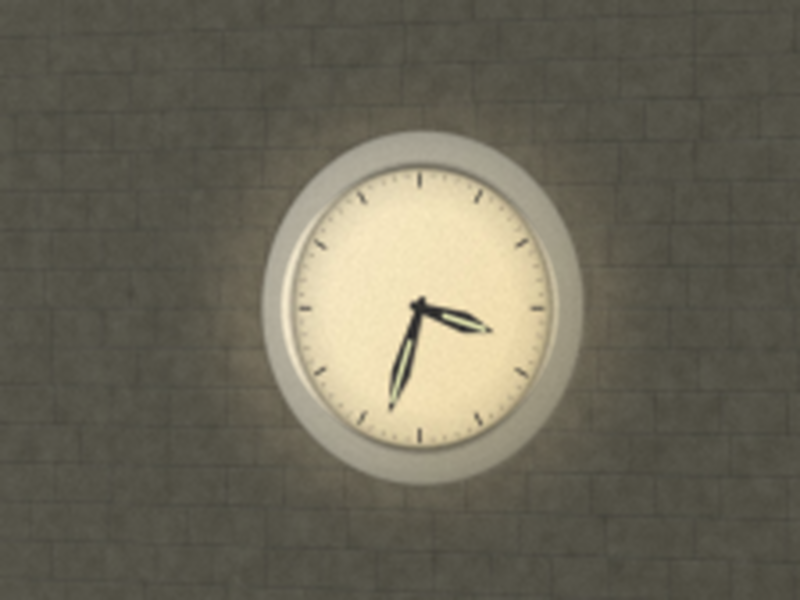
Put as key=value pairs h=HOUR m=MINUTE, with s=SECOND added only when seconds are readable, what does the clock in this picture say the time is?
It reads h=3 m=33
